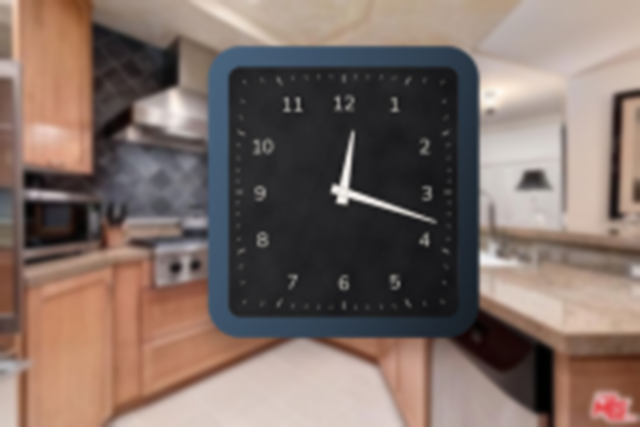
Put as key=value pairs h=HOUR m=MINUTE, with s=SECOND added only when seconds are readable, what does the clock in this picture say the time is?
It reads h=12 m=18
